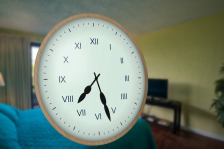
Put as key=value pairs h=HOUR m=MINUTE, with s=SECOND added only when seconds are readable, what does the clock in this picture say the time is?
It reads h=7 m=27
